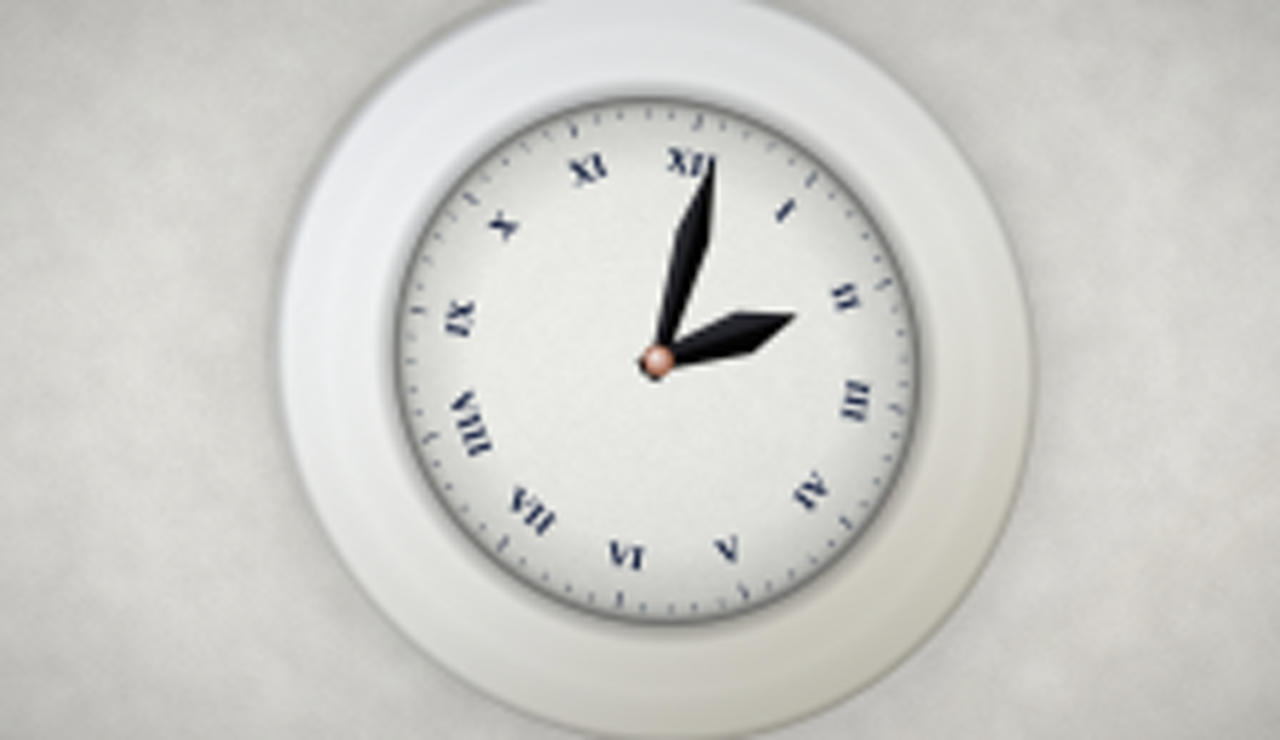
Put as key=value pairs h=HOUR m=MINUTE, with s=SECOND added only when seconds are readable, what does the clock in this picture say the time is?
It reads h=2 m=1
